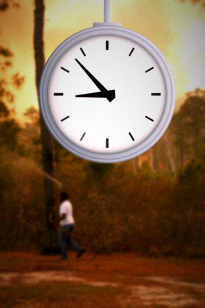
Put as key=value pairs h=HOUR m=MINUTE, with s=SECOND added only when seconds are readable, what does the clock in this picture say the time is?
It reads h=8 m=53
